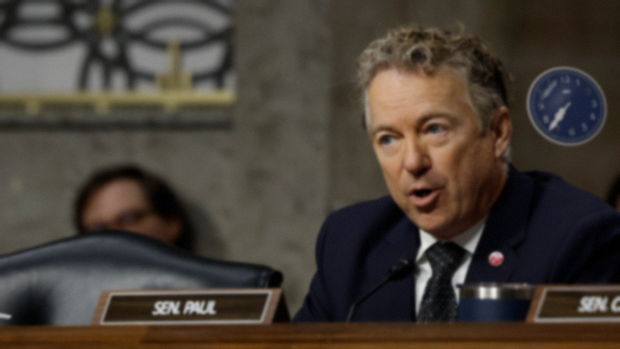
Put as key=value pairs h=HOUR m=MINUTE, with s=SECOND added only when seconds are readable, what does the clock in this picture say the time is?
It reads h=7 m=37
